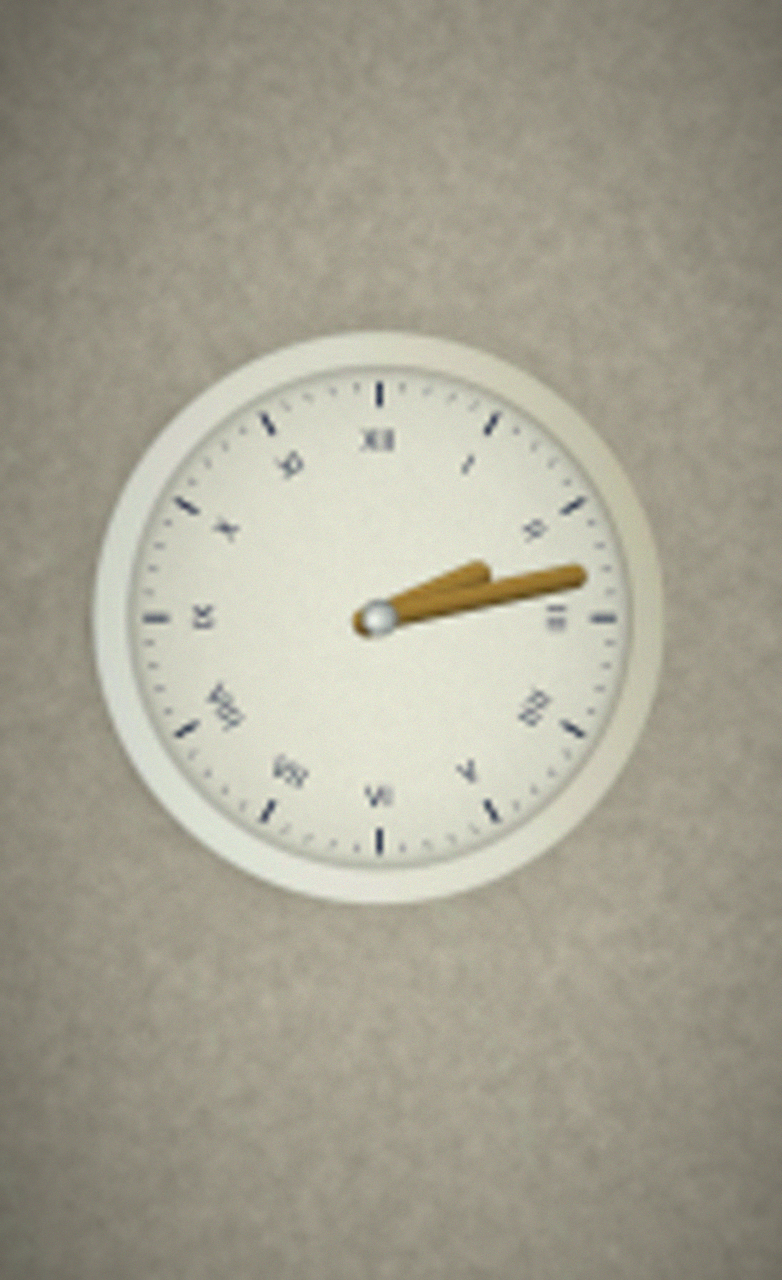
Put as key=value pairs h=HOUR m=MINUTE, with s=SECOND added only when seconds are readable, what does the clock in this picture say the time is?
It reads h=2 m=13
